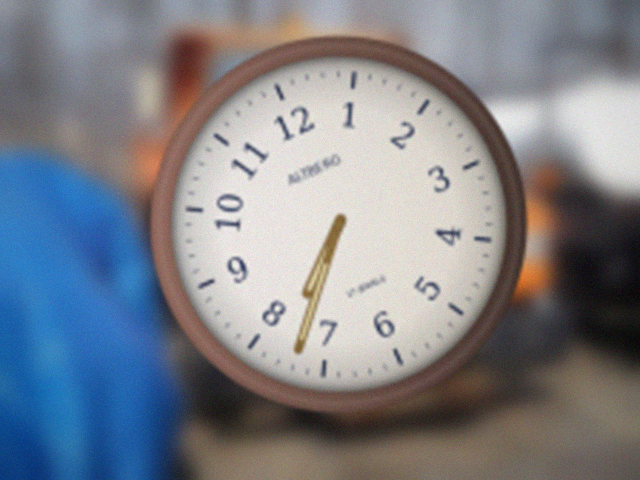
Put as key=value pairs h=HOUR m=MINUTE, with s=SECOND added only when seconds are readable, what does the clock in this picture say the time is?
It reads h=7 m=37
